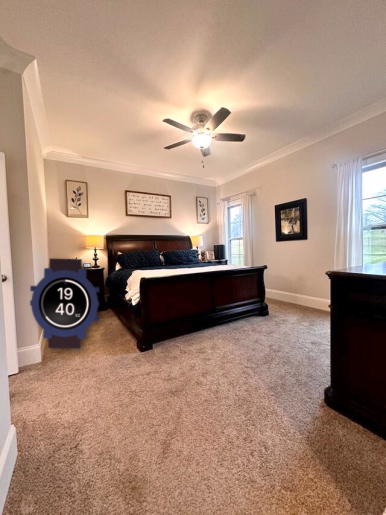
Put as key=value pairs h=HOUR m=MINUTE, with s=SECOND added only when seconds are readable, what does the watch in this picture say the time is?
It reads h=19 m=40
